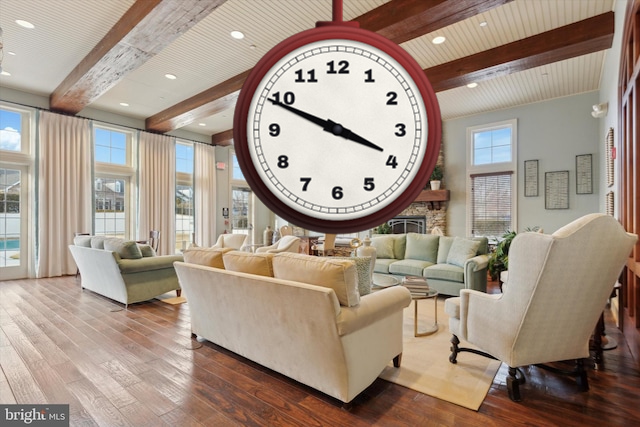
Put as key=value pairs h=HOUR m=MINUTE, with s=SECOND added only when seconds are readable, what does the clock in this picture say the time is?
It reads h=3 m=49
